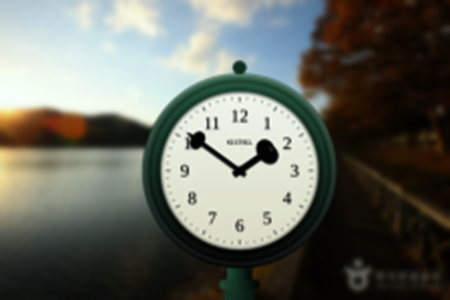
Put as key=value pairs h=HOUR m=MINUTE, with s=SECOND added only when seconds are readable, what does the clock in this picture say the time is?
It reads h=1 m=51
